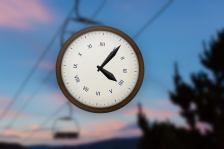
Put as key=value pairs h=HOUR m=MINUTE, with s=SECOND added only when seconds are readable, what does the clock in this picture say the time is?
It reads h=4 m=6
